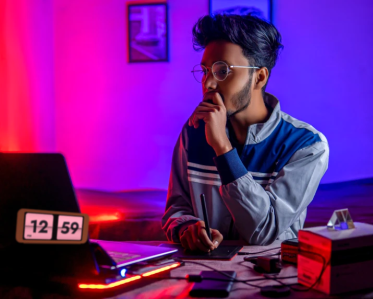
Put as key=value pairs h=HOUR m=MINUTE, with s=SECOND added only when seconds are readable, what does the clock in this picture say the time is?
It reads h=12 m=59
